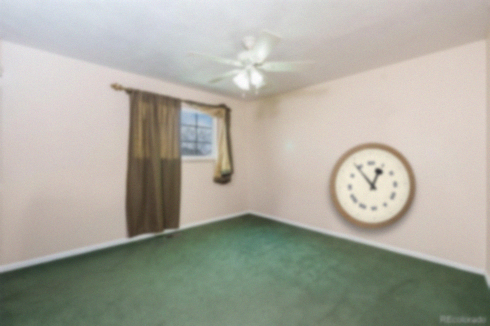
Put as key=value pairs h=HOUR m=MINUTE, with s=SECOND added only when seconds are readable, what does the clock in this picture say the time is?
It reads h=12 m=54
